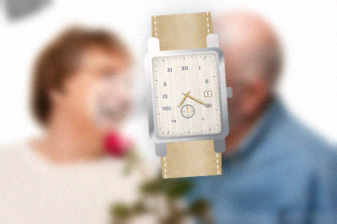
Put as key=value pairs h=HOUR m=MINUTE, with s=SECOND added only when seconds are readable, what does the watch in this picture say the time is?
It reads h=7 m=20
